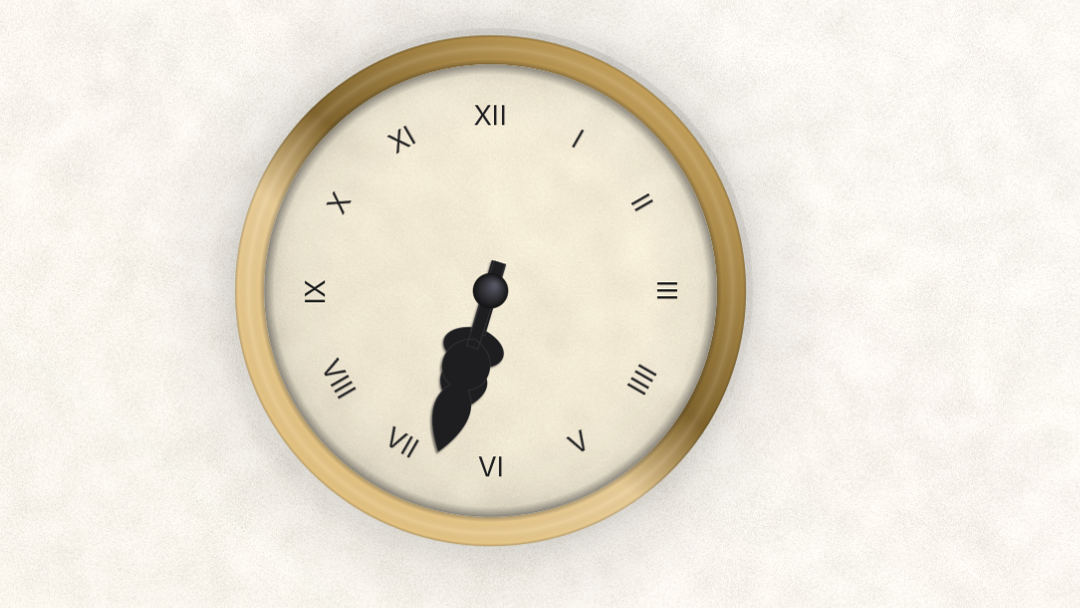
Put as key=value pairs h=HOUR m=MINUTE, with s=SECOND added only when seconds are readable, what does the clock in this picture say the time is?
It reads h=6 m=33
